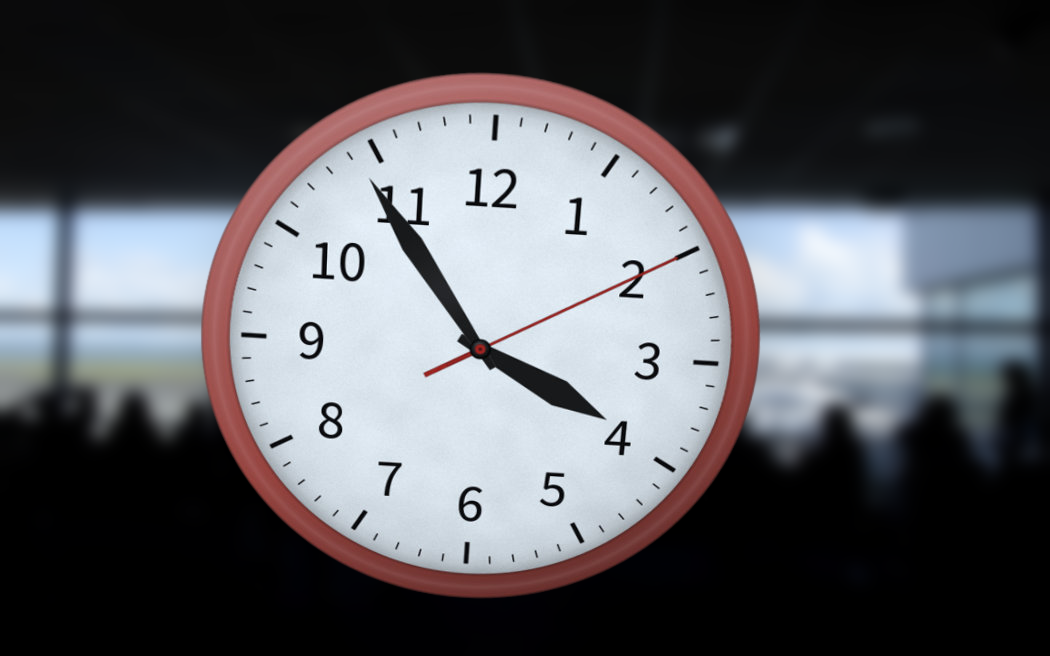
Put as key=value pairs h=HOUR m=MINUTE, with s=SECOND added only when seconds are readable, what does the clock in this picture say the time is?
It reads h=3 m=54 s=10
